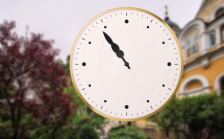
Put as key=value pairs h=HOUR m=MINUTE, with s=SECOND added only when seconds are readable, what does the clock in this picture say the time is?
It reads h=10 m=54
